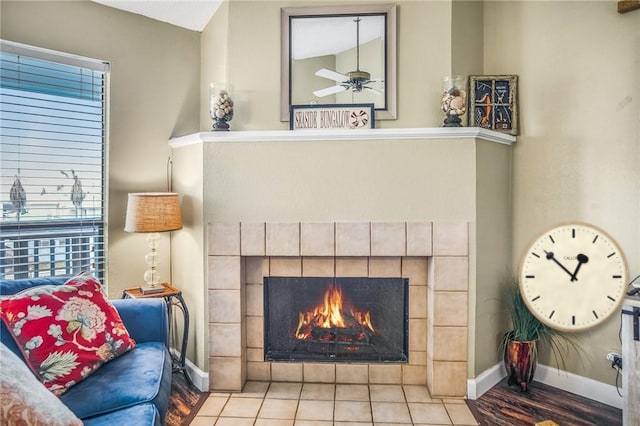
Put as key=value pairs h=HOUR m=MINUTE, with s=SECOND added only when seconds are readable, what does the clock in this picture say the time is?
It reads h=12 m=52
